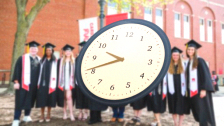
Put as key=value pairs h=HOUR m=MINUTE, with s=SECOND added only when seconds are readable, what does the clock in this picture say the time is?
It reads h=9 m=41
